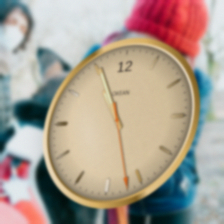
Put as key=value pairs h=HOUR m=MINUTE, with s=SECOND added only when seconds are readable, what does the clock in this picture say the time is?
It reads h=10 m=55 s=27
